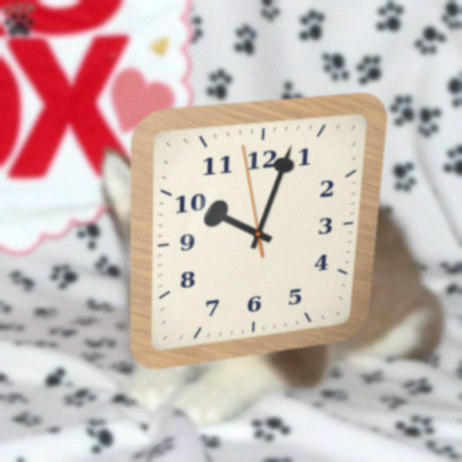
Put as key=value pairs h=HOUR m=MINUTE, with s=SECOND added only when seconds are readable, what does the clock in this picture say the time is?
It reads h=10 m=2 s=58
